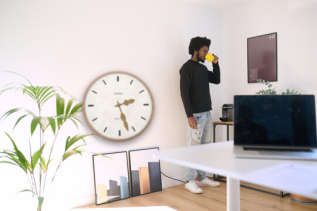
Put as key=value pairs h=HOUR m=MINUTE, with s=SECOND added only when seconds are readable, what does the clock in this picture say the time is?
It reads h=2 m=27
